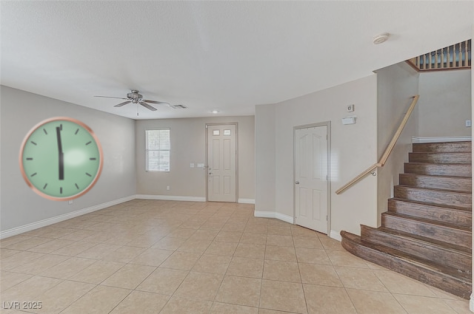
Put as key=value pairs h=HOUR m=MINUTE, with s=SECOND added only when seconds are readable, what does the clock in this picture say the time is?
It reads h=5 m=59
